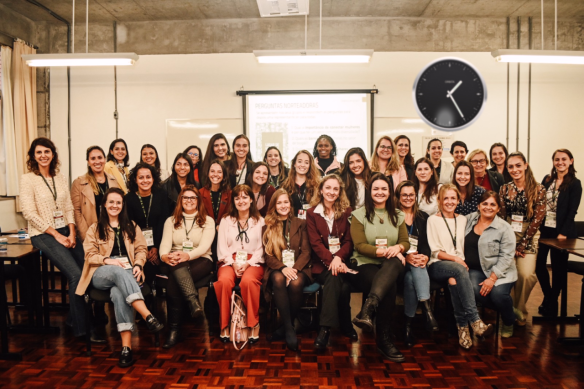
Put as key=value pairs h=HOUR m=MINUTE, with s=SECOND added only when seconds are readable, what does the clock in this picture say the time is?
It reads h=1 m=25
